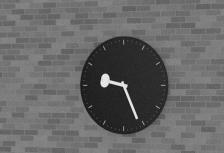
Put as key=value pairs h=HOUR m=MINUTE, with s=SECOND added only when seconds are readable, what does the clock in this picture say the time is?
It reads h=9 m=26
